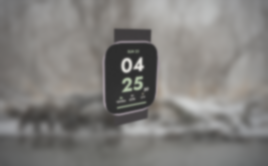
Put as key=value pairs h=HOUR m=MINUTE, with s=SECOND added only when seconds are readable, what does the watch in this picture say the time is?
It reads h=4 m=25
